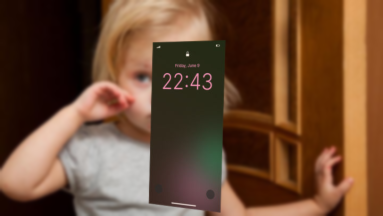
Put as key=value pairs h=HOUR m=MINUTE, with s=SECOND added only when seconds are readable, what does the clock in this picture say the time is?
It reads h=22 m=43
